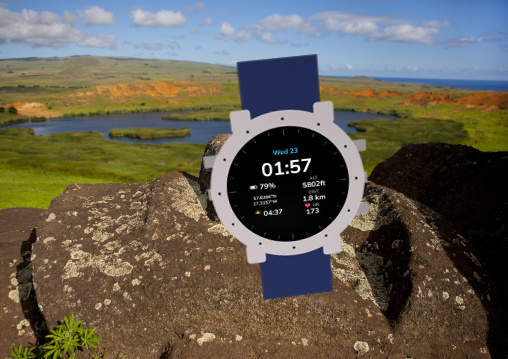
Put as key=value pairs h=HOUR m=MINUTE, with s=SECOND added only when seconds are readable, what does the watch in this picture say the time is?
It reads h=1 m=57
